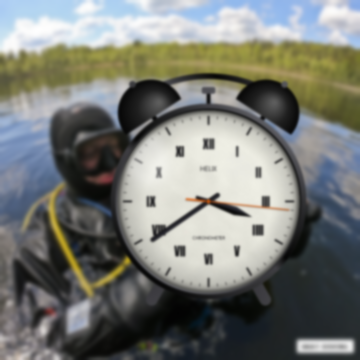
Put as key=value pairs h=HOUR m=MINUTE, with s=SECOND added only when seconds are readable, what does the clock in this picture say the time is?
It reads h=3 m=39 s=16
